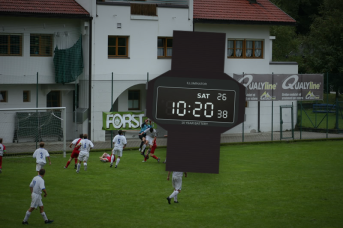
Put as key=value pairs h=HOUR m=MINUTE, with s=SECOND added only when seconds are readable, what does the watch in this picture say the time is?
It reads h=10 m=20 s=38
